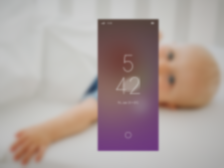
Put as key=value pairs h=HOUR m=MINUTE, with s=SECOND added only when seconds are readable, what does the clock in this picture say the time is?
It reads h=5 m=42
